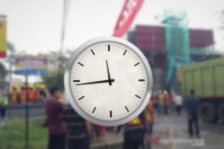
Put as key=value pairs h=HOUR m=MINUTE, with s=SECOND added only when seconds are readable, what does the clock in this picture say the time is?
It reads h=11 m=44
